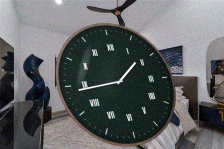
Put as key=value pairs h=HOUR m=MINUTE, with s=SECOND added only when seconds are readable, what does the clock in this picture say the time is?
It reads h=1 m=44
